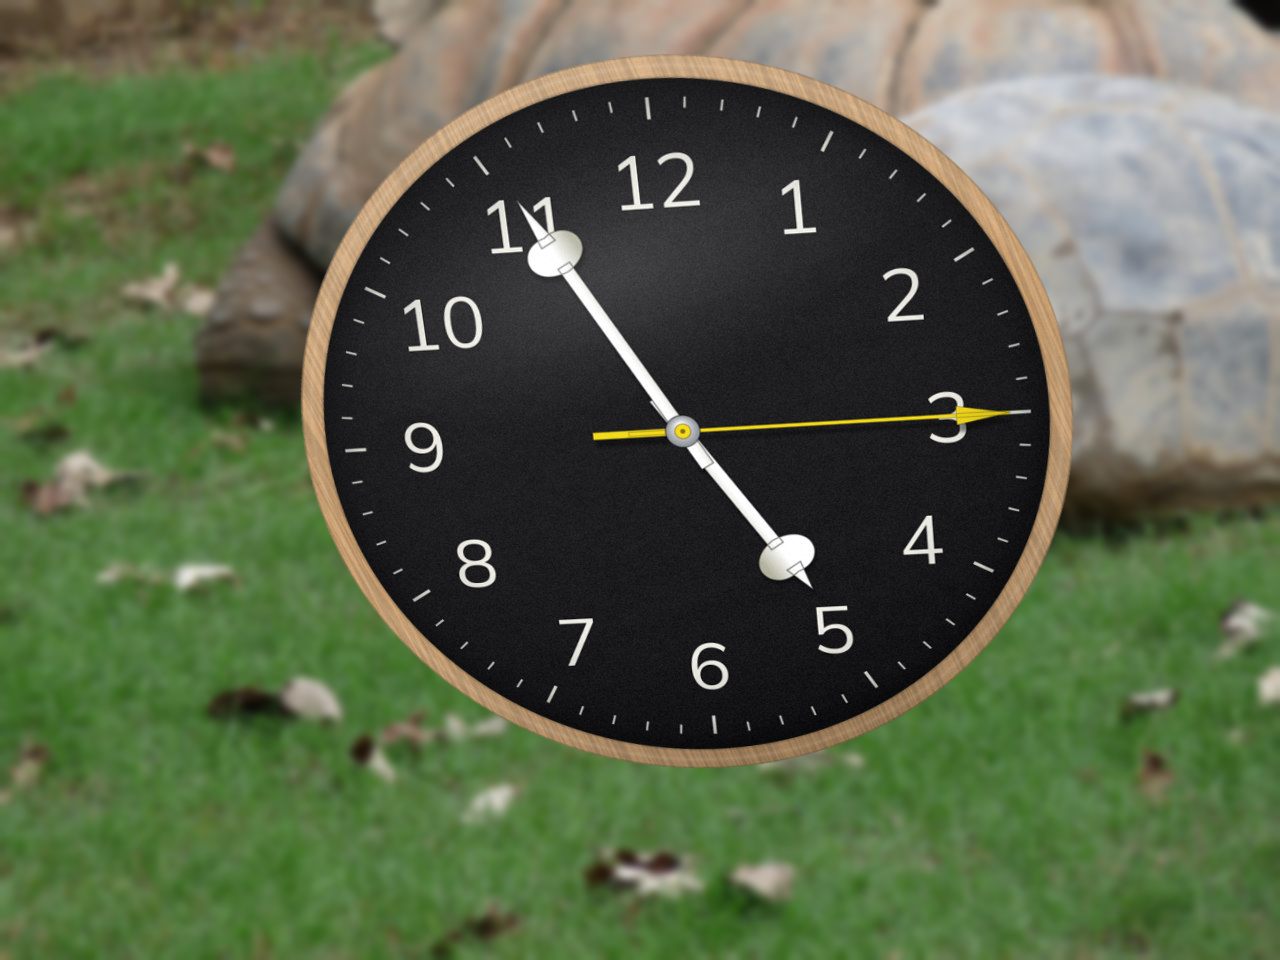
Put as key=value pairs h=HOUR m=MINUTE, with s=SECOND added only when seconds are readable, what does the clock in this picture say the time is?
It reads h=4 m=55 s=15
